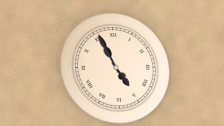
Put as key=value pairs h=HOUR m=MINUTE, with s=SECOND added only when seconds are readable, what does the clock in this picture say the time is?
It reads h=4 m=56
